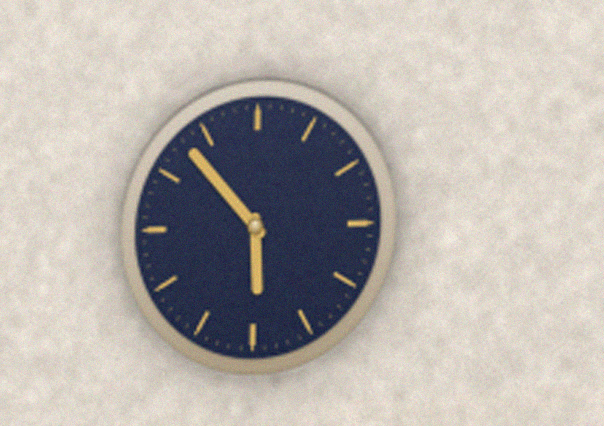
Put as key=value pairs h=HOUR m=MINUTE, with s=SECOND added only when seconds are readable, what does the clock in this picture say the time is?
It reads h=5 m=53
